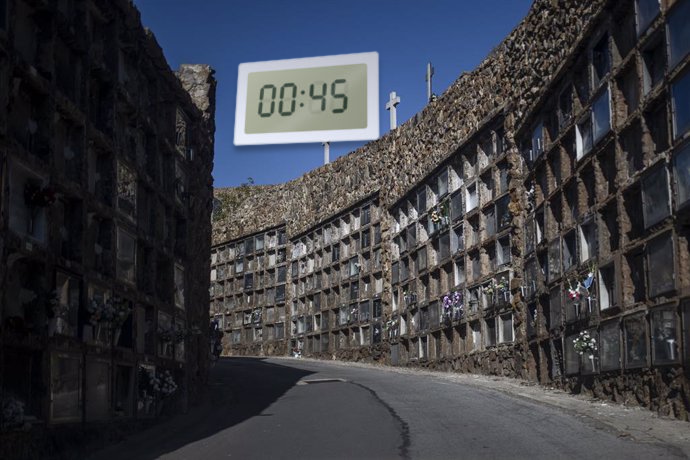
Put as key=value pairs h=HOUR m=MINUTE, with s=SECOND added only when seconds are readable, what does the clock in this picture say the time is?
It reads h=0 m=45
